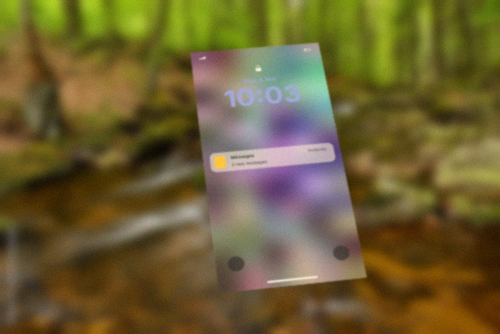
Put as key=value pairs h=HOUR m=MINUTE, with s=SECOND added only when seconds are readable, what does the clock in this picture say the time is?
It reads h=10 m=3
